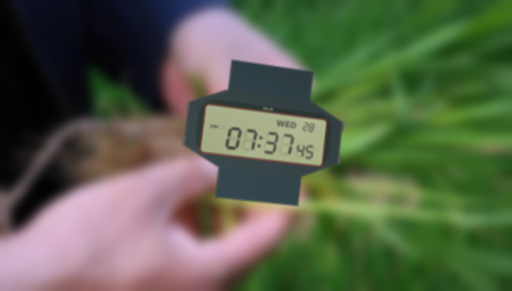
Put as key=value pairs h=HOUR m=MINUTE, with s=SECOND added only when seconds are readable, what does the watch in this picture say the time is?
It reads h=7 m=37 s=45
